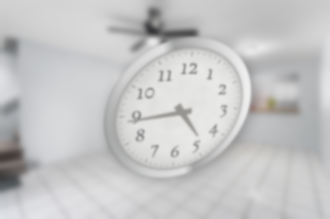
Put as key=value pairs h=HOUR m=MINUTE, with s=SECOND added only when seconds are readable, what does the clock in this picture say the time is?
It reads h=4 m=44
